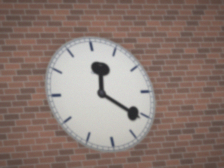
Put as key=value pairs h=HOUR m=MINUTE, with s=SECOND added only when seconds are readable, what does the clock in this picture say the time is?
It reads h=12 m=21
